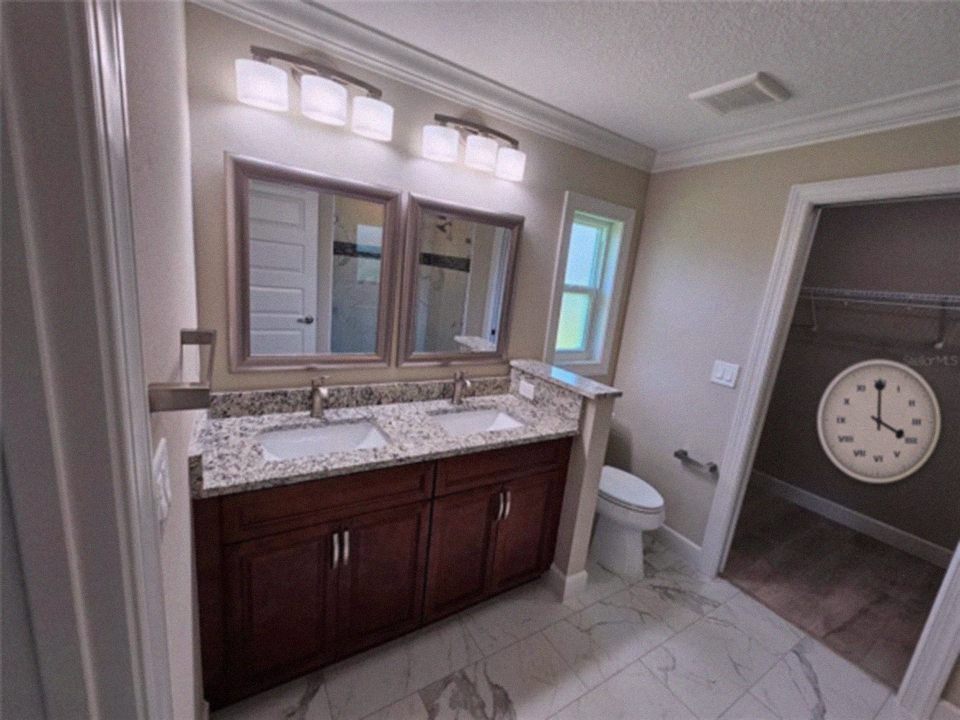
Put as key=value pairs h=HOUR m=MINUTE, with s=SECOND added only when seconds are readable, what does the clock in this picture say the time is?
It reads h=4 m=0
